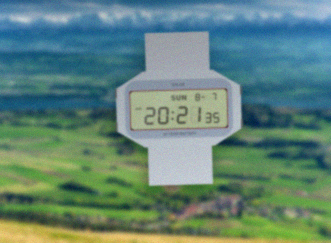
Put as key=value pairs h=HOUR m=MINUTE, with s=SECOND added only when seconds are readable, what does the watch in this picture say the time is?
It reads h=20 m=21 s=35
